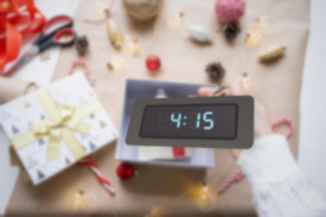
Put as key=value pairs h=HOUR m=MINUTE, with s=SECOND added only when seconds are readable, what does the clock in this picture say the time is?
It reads h=4 m=15
